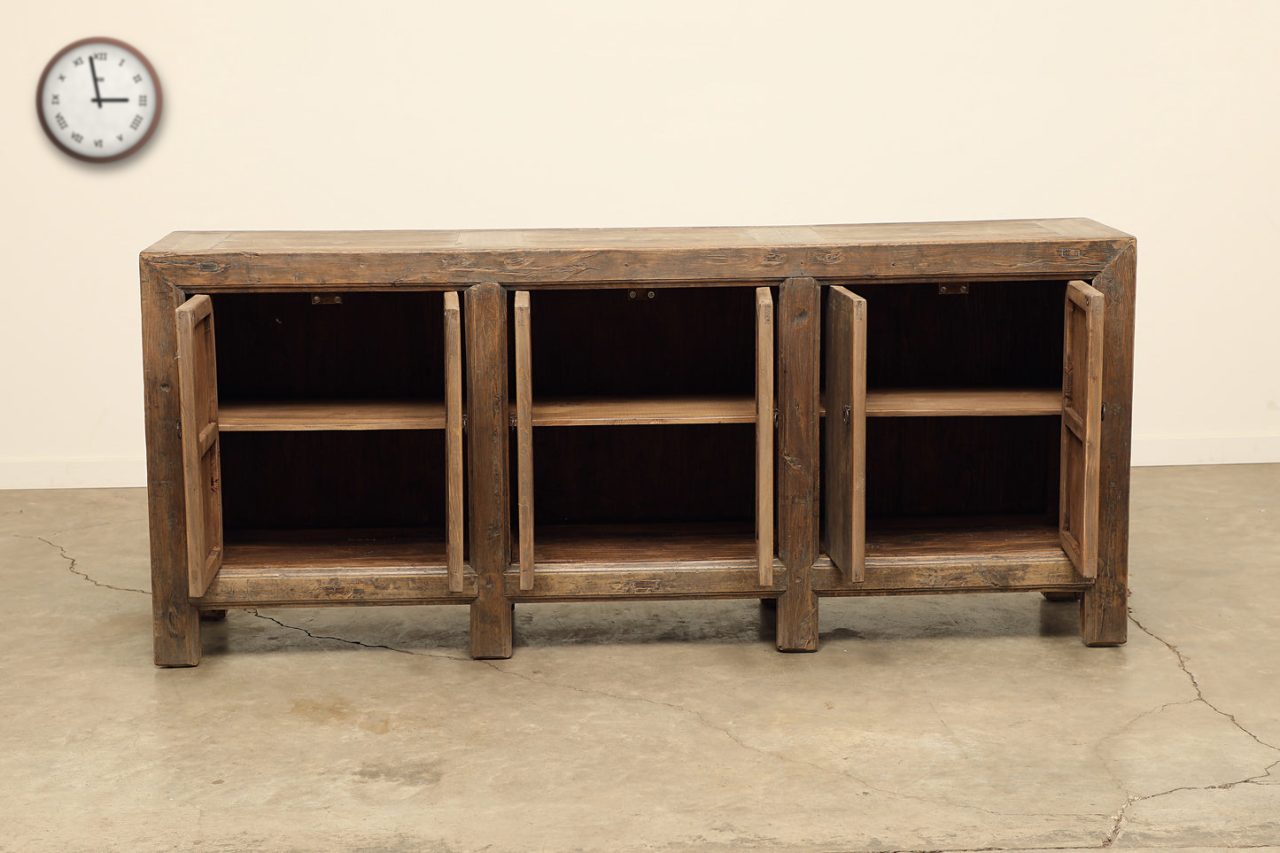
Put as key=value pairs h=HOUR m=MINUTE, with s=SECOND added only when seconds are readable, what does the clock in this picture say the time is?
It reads h=2 m=58
